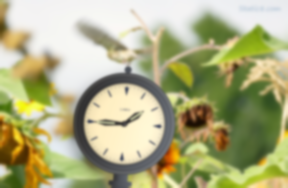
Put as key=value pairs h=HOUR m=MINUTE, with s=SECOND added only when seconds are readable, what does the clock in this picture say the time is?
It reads h=1 m=45
